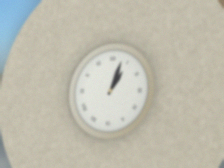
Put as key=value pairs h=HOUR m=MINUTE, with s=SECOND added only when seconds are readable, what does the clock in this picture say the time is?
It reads h=1 m=3
